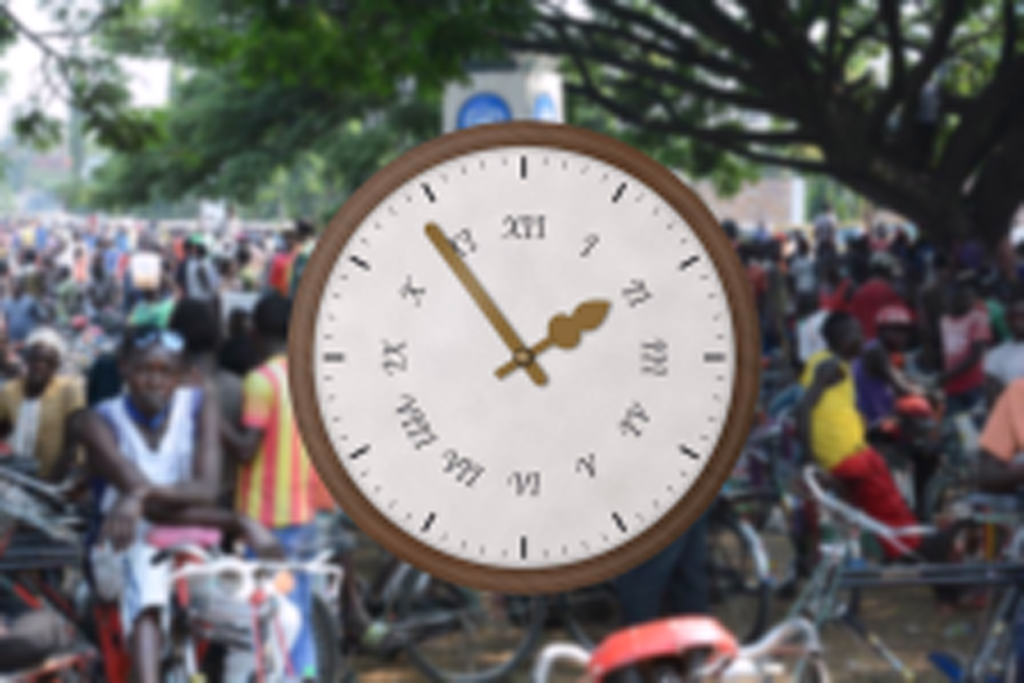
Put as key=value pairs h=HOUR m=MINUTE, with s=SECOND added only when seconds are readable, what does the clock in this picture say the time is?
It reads h=1 m=54
